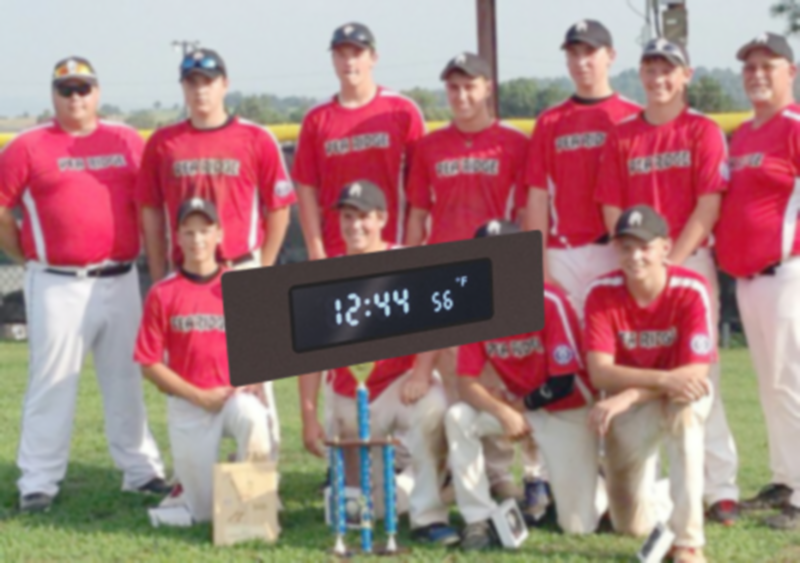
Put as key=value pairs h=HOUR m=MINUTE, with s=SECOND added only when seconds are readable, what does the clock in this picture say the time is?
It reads h=12 m=44
